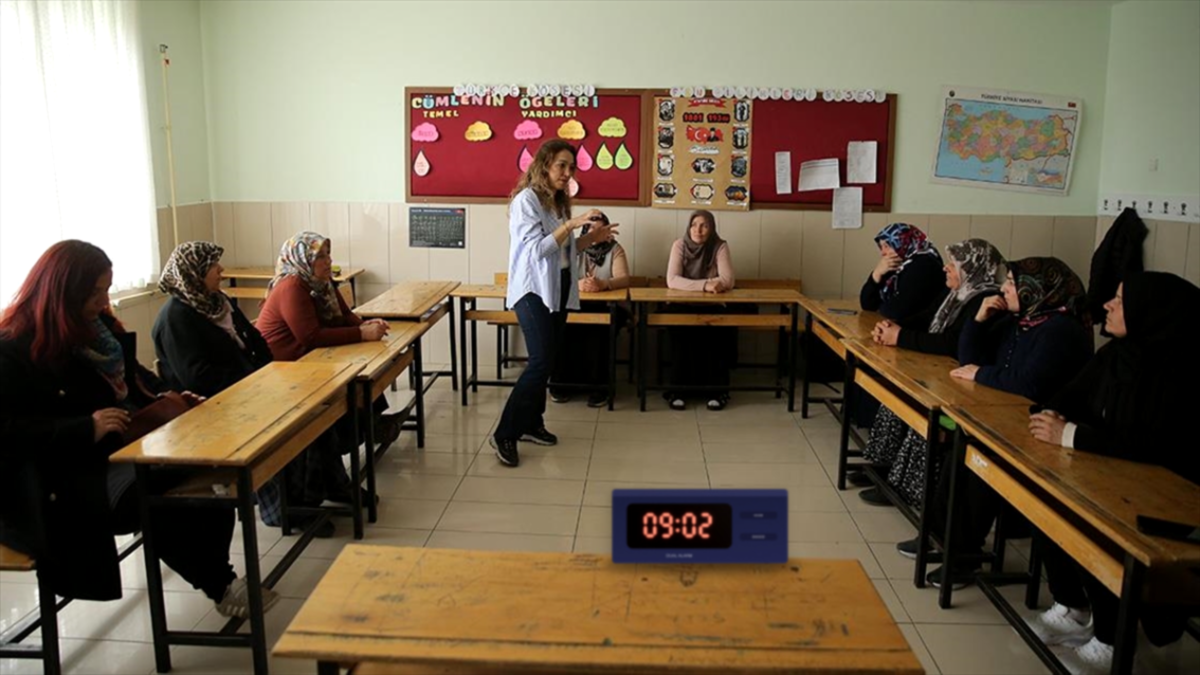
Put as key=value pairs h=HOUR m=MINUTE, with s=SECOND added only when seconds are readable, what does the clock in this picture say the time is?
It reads h=9 m=2
